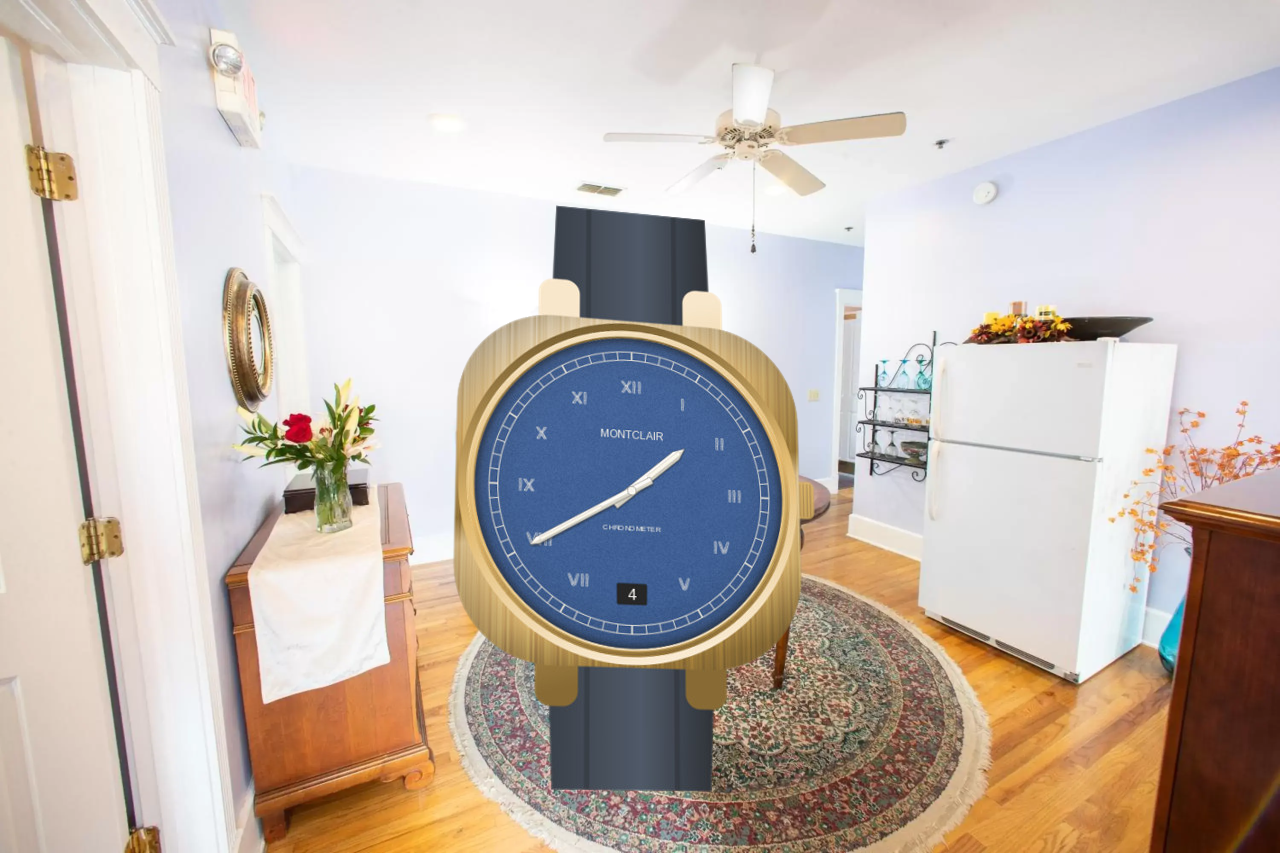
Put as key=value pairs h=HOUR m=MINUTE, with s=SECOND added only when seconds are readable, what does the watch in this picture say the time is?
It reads h=1 m=40
